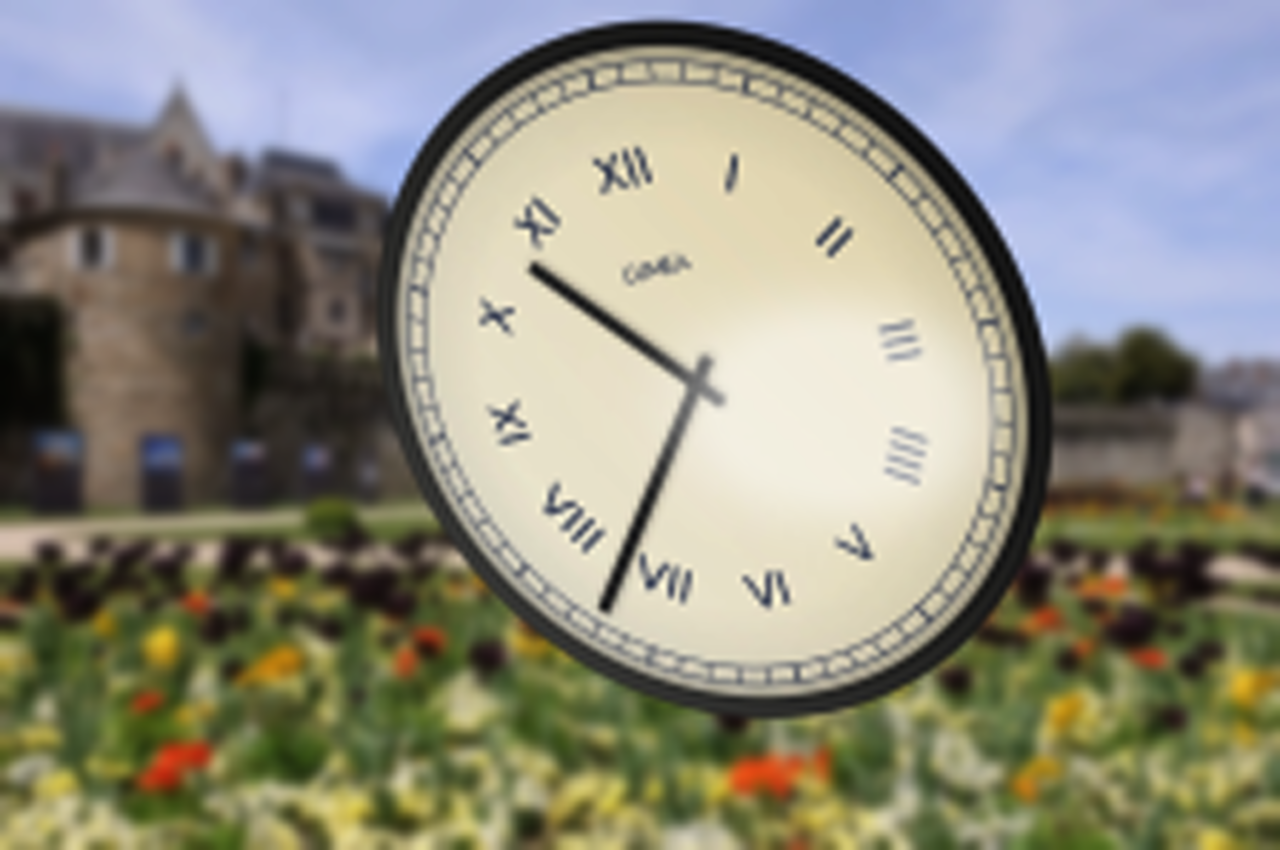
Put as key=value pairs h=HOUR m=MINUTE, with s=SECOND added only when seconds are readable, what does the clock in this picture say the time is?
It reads h=10 m=37
